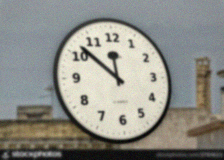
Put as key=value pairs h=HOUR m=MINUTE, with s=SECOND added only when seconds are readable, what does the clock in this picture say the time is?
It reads h=11 m=52
